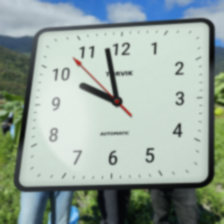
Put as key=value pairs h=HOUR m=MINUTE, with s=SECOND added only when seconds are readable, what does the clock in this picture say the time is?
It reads h=9 m=57 s=53
